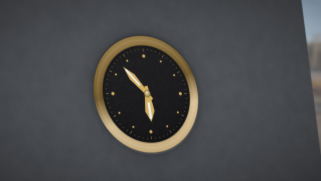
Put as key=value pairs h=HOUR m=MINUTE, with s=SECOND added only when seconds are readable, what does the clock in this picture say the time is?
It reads h=5 m=53
